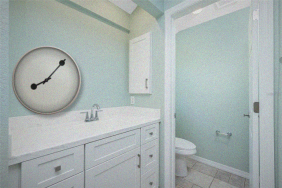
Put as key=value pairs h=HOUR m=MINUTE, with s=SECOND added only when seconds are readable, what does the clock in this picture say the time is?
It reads h=8 m=7
